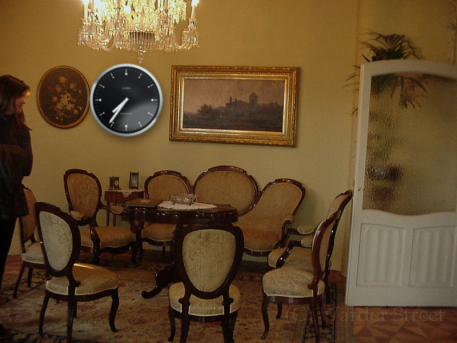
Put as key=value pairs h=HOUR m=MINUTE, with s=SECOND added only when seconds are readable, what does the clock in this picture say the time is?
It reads h=7 m=36
